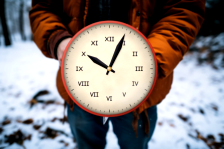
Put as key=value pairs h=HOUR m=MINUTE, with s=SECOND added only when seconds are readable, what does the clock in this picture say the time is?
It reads h=10 m=4
